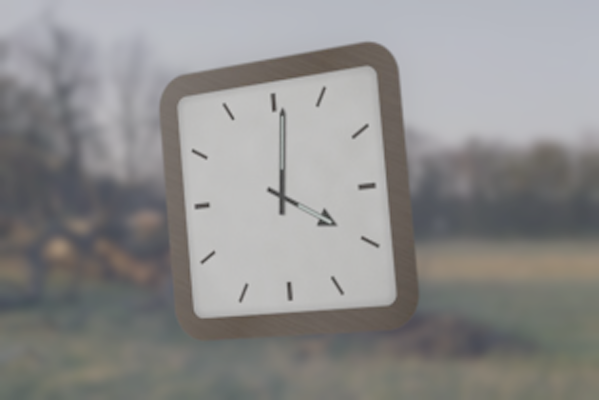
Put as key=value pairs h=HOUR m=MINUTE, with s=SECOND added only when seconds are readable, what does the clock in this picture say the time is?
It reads h=4 m=1
